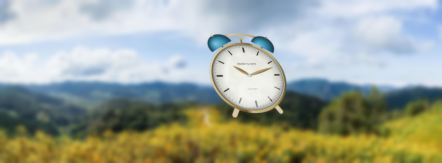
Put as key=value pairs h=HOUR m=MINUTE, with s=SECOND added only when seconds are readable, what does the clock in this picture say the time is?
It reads h=10 m=12
